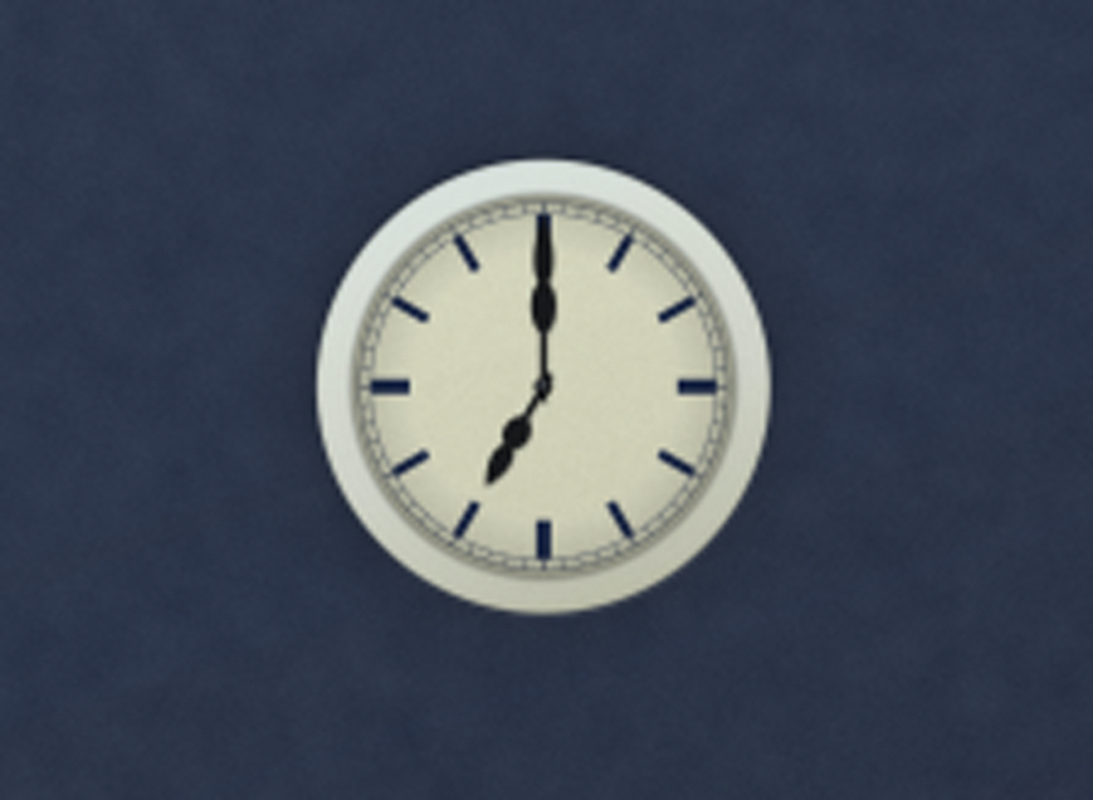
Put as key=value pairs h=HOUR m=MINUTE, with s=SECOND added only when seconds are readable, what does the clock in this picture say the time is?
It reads h=7 m=0
